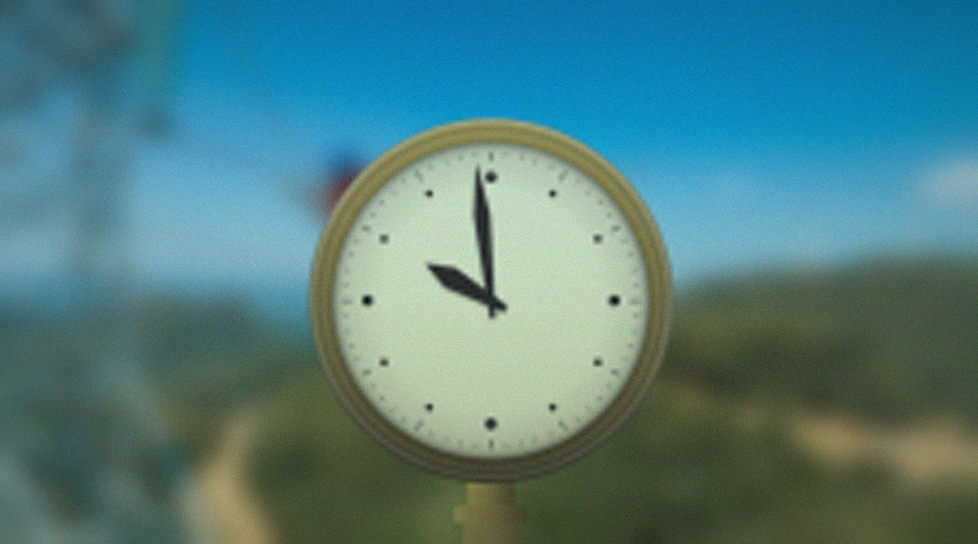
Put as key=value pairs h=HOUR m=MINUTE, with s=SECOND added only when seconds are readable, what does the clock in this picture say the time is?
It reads h=9 m=59
